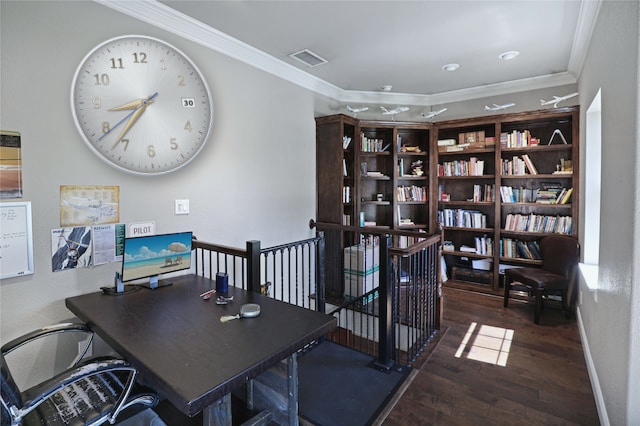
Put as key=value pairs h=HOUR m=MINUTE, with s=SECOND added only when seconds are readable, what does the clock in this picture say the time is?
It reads h=8 m=36 s=39
